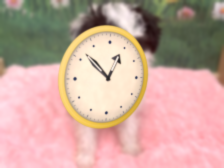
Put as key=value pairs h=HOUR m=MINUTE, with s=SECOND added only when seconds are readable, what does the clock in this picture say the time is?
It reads h=12 m=52
